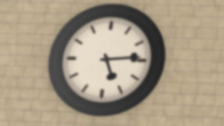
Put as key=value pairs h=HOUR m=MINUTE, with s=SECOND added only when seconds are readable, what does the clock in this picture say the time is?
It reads h=5 m=14
